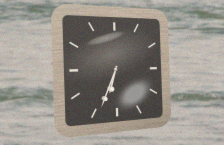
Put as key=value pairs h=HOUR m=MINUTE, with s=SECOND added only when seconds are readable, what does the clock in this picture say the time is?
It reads h=6 m=34
